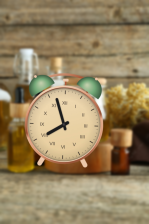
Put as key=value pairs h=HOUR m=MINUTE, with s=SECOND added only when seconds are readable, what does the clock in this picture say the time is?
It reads h=7 m=57
